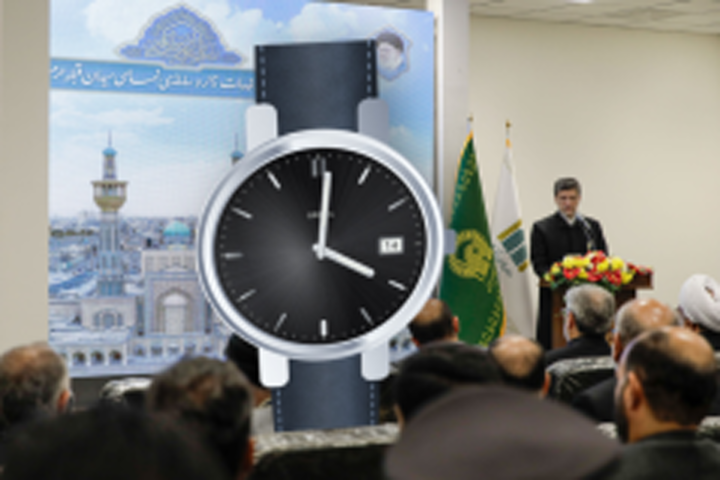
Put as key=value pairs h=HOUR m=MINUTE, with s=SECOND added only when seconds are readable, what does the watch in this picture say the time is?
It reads h=4 m=1
